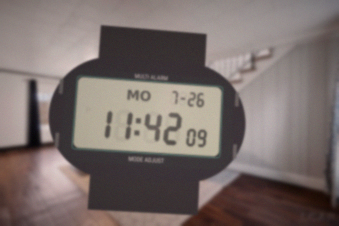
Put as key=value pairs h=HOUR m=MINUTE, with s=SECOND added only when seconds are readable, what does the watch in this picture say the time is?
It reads h=11 m=42 s=9
